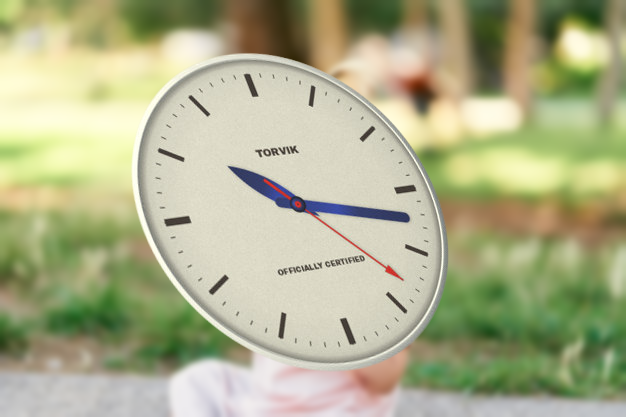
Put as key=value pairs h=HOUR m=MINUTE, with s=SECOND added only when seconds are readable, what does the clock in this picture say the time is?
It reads h=10 m=17 s=23
